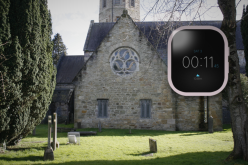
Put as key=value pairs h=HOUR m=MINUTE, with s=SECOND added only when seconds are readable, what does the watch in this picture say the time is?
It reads h=0 m=11
